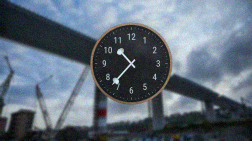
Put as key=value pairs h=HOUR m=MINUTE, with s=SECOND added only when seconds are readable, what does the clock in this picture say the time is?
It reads h=10 m=37
